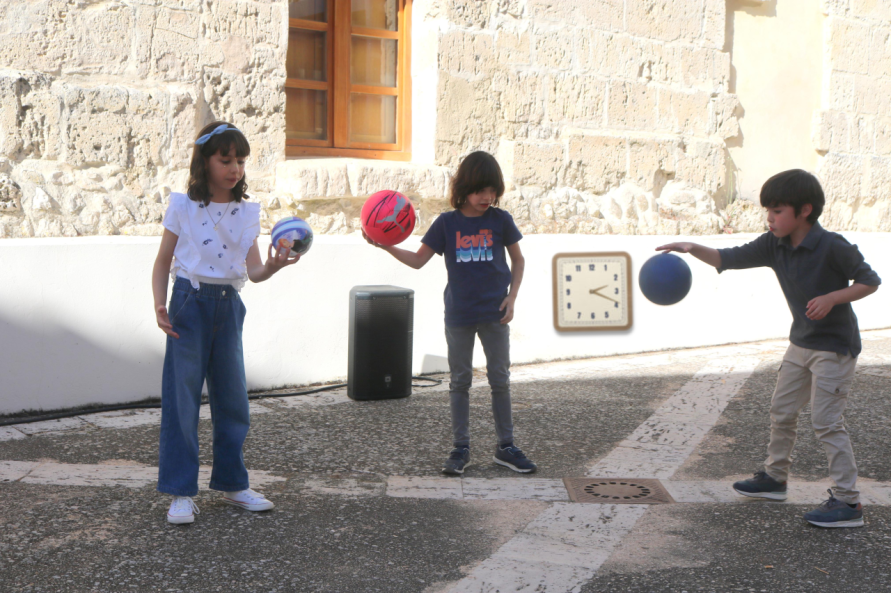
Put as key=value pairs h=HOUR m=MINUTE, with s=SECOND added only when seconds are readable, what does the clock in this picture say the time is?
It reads h=2 m=19
